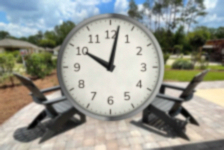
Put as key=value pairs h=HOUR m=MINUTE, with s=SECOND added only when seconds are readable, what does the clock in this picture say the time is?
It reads h=10 m=2
